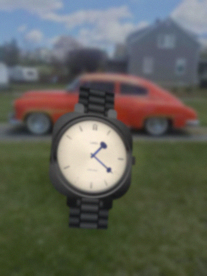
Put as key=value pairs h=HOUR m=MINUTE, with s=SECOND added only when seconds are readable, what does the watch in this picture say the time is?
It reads h=1 m=21
